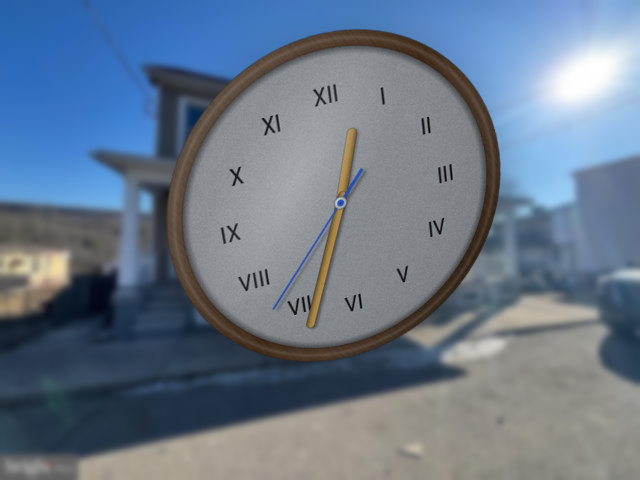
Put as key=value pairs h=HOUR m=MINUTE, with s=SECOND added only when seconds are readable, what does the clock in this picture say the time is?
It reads h=12 m=33 s=37
